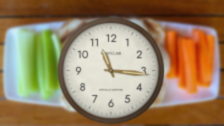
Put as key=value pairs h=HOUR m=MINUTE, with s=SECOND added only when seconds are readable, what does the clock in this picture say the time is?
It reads h=11 m=16
